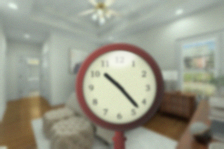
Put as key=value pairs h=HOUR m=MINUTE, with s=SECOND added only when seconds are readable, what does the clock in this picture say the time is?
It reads h=10 m=23
